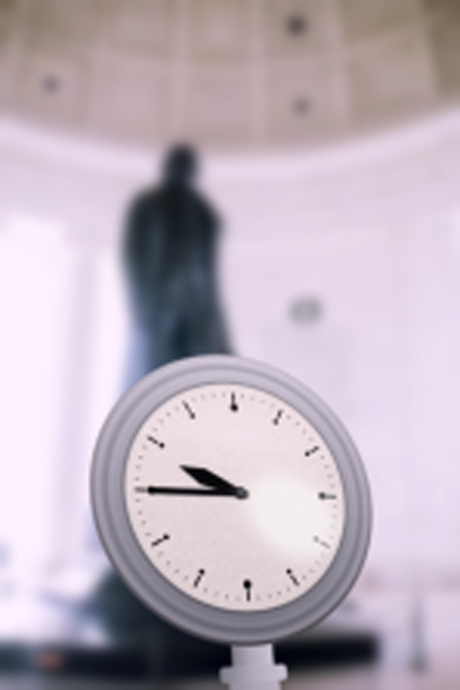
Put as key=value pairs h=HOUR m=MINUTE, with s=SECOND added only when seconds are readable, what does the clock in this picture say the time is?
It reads h=9 m=45
